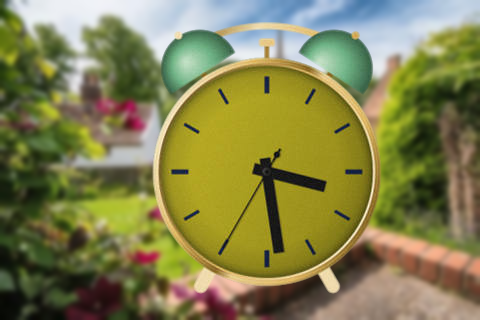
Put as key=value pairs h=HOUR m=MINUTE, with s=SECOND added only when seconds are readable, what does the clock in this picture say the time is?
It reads h=3 m=28 s=35
